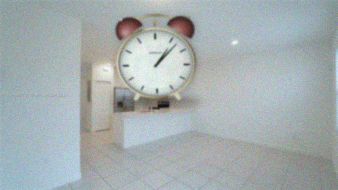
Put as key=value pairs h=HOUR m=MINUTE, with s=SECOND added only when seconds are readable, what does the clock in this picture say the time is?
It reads h=1 m=7
